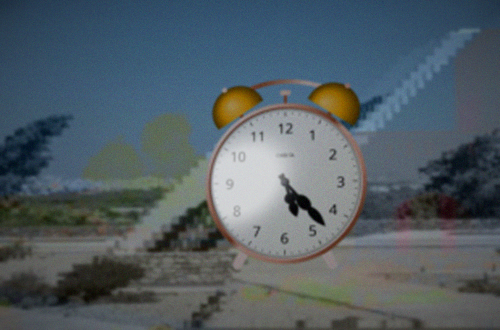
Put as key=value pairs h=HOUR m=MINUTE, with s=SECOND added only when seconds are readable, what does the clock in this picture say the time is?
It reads h=5 m=23
